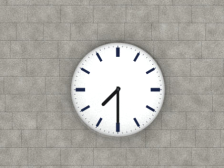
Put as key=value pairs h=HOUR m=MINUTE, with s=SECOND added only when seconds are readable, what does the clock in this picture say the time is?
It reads h=7 m=30
